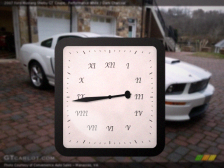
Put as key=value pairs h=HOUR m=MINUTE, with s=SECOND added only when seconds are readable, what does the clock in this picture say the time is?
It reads h=2 m=44
